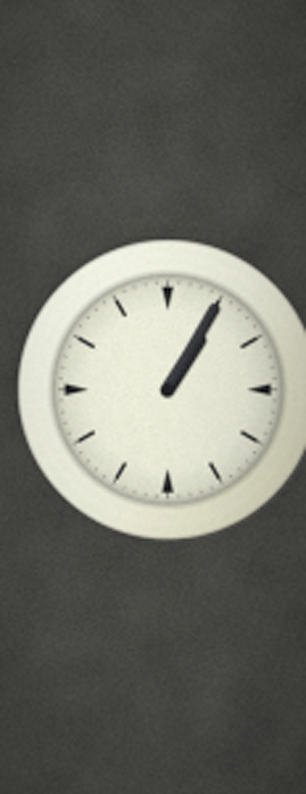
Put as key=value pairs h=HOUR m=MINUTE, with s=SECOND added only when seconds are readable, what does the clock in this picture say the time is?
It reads h=1 m=5
